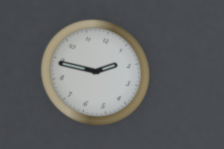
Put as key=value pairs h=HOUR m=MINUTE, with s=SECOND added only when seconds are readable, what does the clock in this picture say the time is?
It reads h=1 m=44
